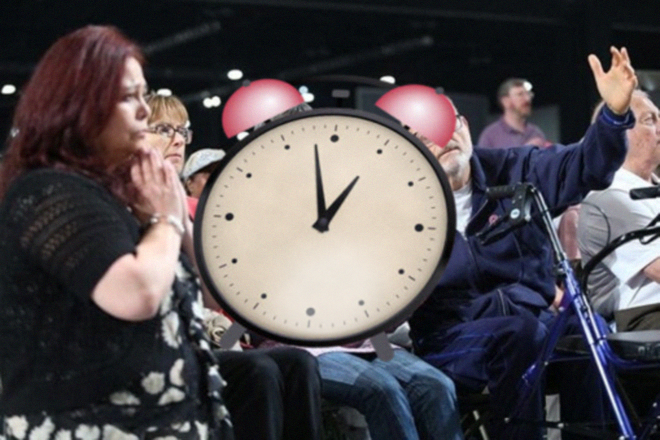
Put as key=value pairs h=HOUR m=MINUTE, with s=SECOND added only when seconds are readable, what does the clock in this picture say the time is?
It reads h=12 m=58
